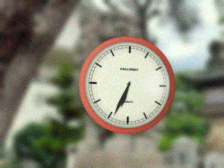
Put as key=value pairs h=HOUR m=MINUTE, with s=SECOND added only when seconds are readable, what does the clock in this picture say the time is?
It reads h=6 m=34
